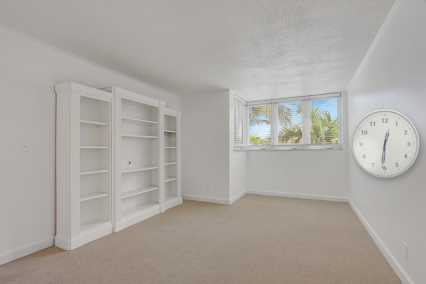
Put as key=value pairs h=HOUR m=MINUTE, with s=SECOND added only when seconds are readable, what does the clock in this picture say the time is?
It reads h=12 m=31
